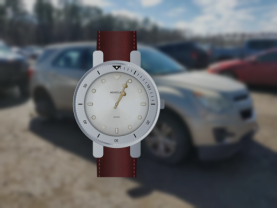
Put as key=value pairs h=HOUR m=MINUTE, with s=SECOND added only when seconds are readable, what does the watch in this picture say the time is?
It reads h=1 m=4
